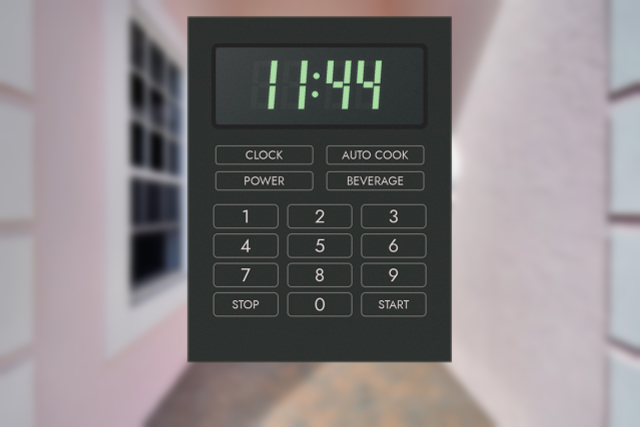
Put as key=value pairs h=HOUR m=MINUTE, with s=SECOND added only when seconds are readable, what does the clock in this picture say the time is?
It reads h=11 m=44
